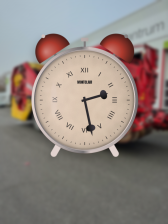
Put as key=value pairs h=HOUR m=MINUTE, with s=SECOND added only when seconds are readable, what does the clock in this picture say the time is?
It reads h=2 m=28
